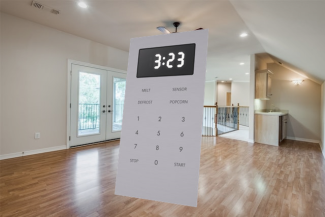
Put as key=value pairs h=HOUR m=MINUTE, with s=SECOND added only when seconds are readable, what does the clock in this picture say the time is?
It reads h=3 m=23
